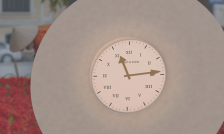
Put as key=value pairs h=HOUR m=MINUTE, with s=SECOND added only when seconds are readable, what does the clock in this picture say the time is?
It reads h=11 m=14
